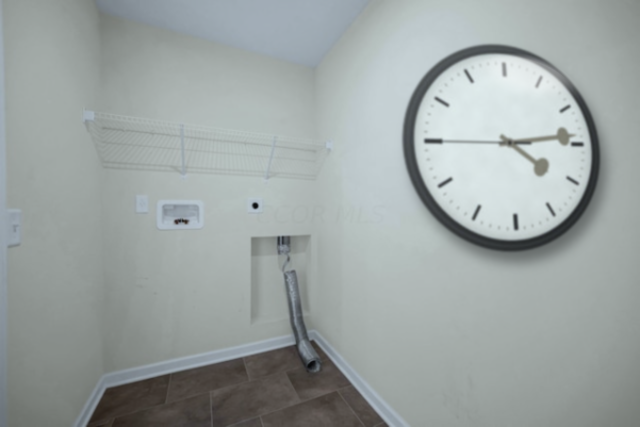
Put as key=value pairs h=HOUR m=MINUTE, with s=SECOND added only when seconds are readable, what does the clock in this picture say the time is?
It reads h=4 m=13 s=45
